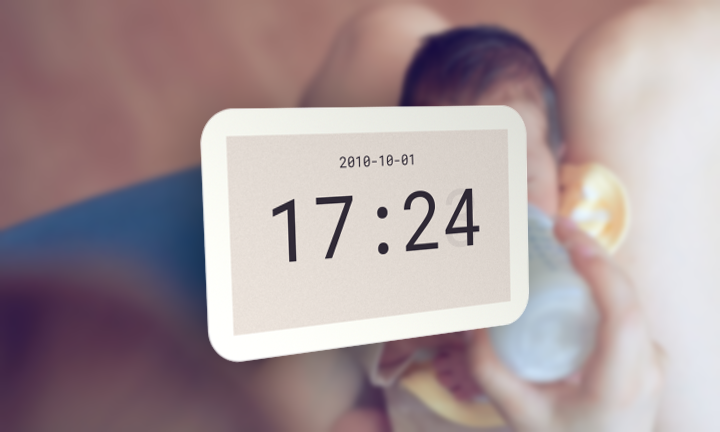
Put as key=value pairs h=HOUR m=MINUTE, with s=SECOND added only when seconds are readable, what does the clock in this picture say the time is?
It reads h=17 m=24
